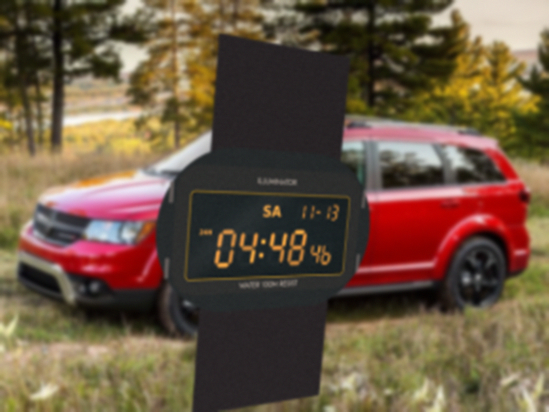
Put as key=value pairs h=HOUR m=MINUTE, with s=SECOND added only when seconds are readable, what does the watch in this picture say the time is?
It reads h=4 m=48 s=46
